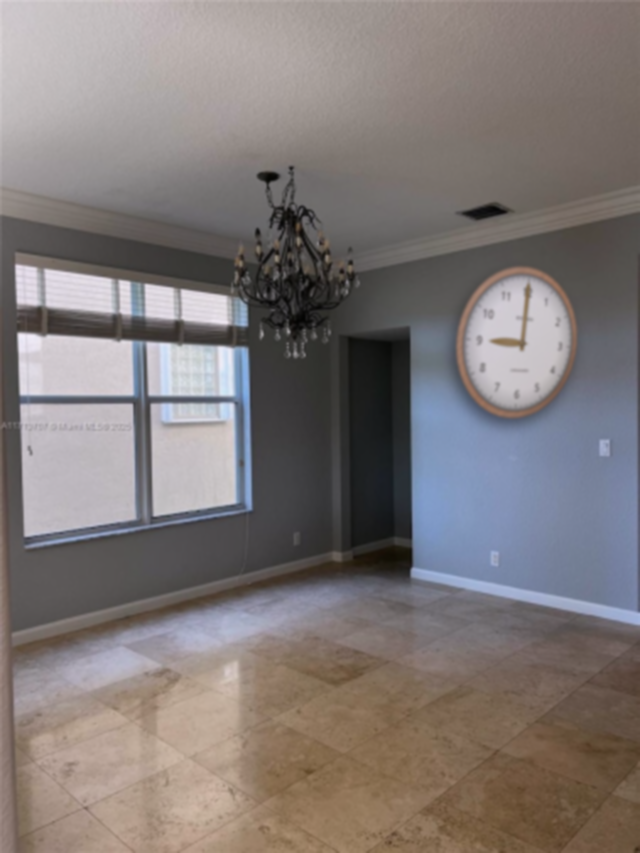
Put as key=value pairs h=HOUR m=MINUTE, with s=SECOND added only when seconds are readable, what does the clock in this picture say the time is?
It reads h=9 m=0
